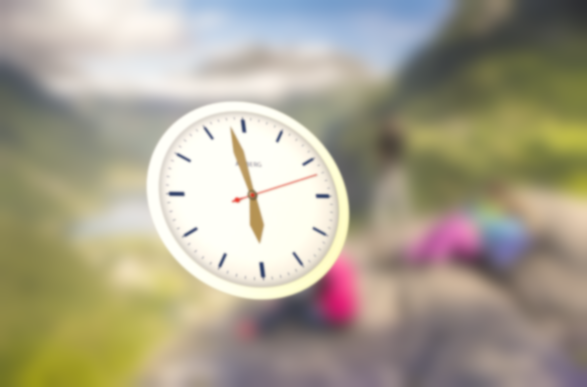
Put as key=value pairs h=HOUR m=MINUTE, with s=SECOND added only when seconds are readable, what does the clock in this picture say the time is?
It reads h=5 m=58 s=12
